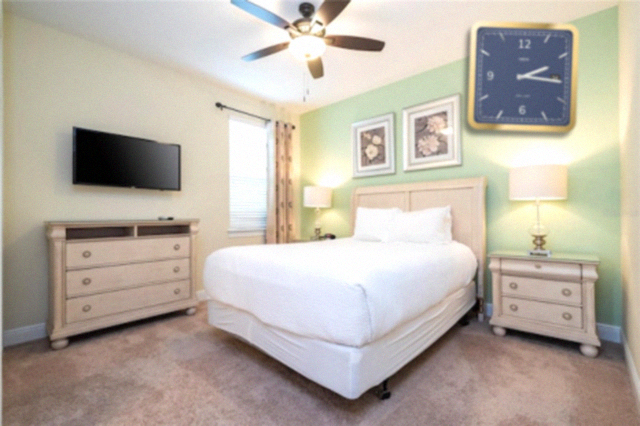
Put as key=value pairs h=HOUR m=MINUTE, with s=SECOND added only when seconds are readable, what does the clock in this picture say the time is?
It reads h=2 m=16
